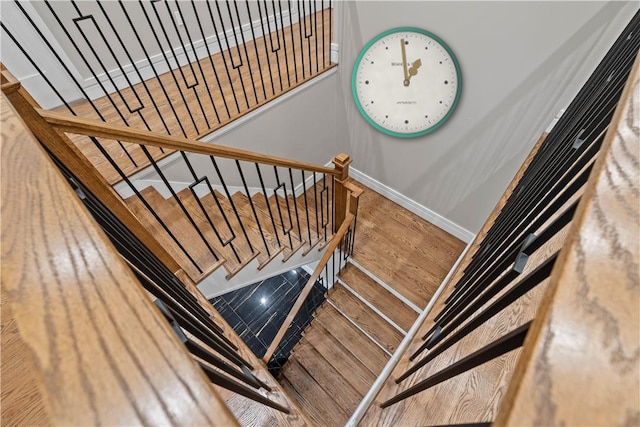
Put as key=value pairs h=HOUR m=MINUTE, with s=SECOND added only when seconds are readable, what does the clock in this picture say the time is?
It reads h=12 m=59
